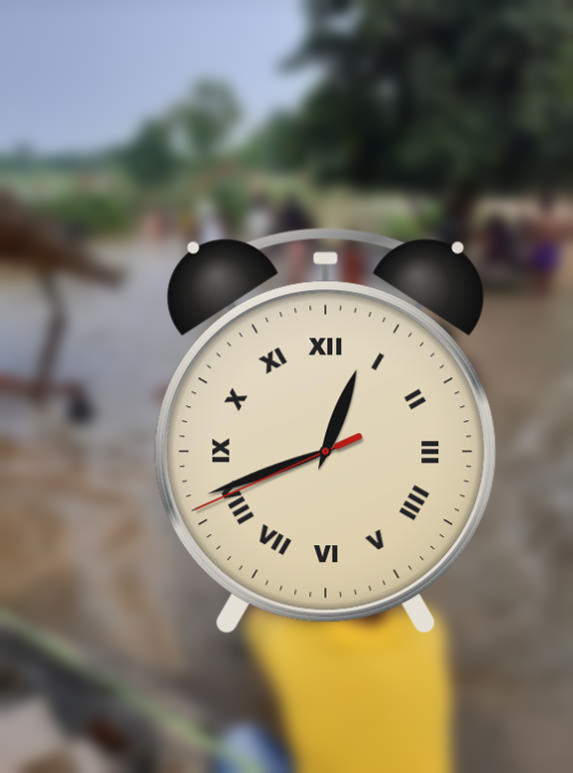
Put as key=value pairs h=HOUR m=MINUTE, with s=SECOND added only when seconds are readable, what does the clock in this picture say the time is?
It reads h=12 m=41 s=41
